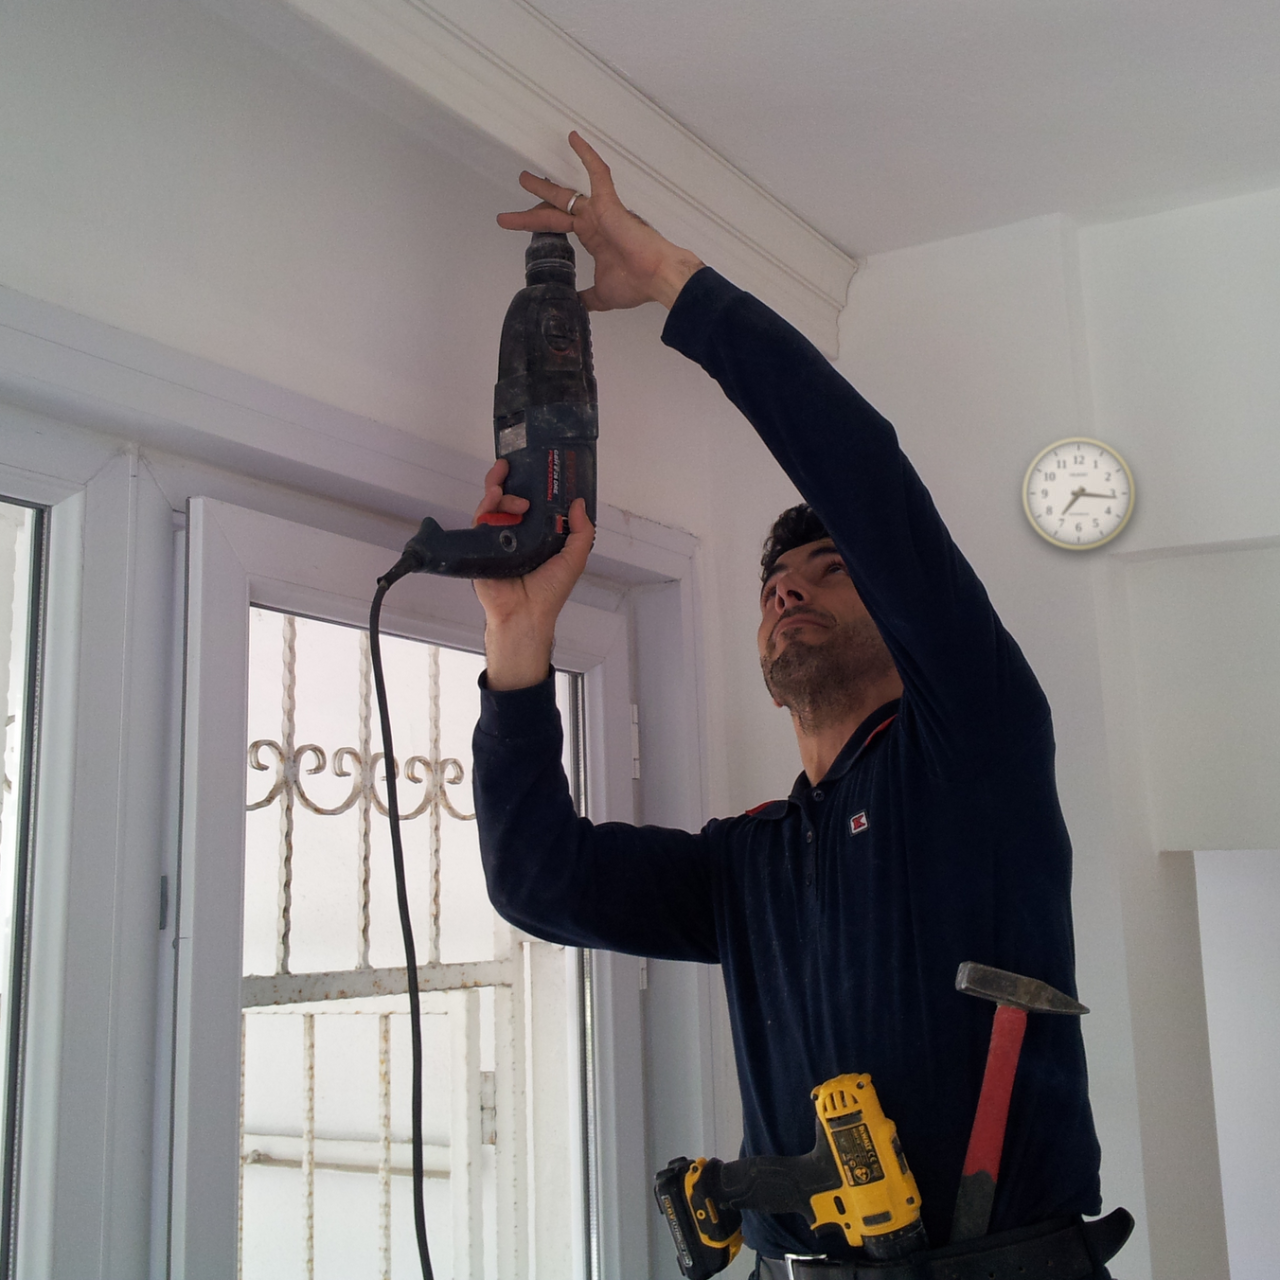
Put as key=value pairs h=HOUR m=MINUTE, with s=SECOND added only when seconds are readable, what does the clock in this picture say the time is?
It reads h=7 m=16
